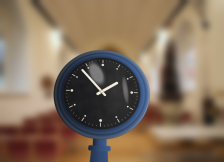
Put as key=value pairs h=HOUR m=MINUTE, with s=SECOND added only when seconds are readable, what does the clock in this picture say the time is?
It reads h=1 m=53
